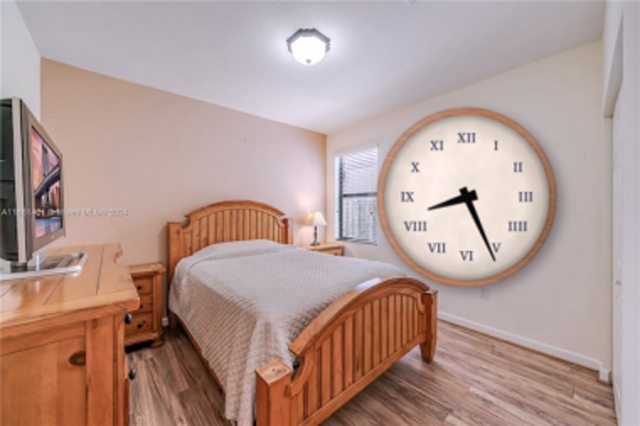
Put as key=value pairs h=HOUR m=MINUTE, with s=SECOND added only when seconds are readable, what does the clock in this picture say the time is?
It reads h=8 m=26
